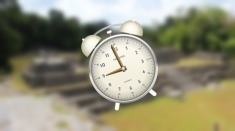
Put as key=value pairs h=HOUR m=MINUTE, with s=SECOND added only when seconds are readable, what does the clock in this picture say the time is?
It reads h=8 m=59
